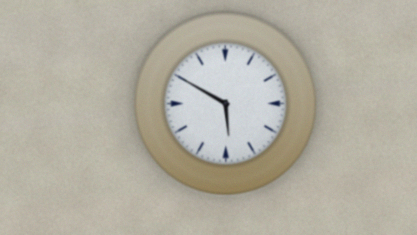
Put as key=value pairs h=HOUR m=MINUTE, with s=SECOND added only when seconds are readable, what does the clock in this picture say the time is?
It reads h=5 m=50
